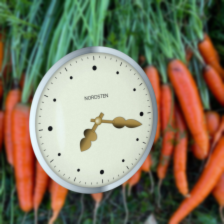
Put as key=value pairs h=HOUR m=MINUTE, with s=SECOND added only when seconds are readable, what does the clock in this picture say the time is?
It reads h=7 m=17
